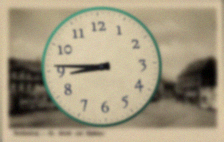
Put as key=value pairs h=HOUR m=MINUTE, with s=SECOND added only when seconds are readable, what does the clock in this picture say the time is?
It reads h=8 m=46
